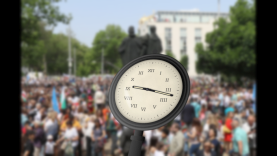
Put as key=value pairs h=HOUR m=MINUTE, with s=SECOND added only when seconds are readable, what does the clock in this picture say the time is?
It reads h=9 m=17
